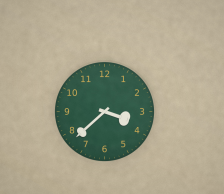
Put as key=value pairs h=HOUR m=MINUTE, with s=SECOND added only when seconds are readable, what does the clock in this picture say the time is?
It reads h=3 m=38
